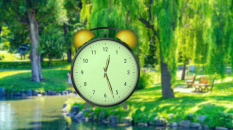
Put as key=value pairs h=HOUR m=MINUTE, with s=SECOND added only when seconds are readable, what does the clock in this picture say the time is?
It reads h=12 m=27
